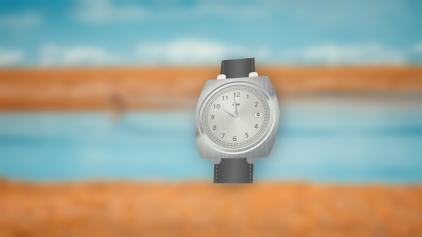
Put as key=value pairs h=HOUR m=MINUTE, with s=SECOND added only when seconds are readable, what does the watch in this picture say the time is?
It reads h=9 m=59
